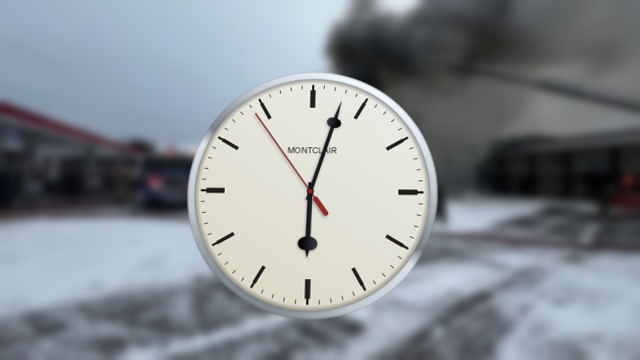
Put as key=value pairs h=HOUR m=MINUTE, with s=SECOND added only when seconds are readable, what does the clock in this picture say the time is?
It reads h=6 m=2 s=54
